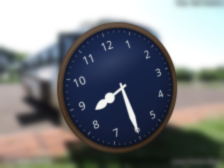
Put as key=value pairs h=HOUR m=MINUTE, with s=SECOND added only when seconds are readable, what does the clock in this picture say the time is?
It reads h=8 m=30
